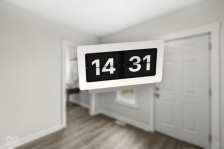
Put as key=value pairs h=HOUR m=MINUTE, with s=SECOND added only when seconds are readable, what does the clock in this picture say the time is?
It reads h=14 m=31
